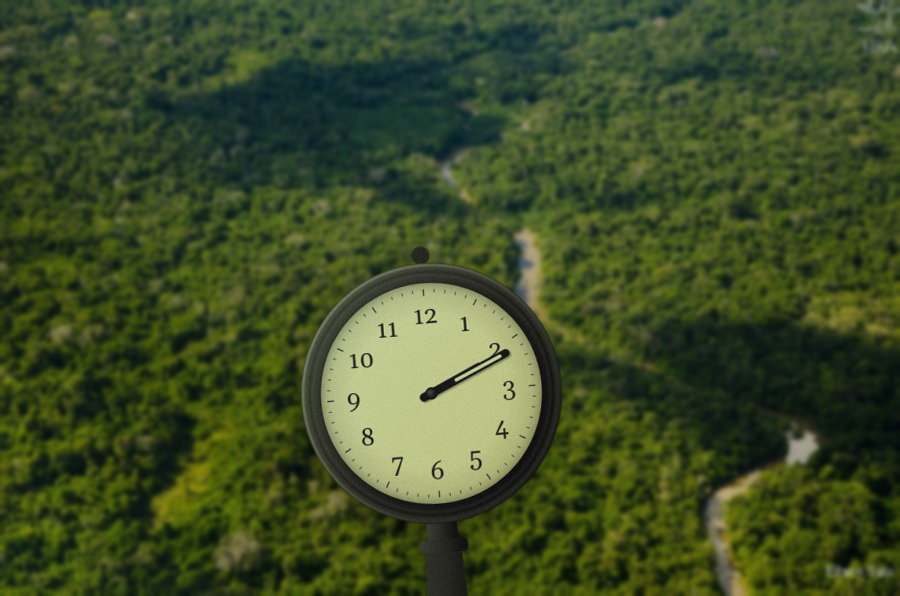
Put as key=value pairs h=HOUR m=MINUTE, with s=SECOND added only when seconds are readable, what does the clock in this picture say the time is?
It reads h=2 m=11
